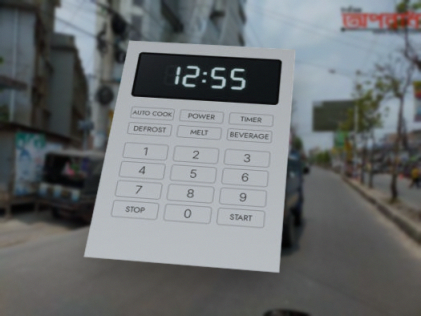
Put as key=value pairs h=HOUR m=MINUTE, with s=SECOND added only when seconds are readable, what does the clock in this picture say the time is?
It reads h=12 m=55
